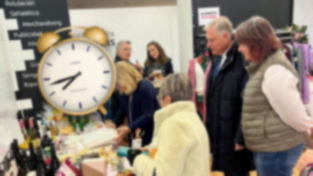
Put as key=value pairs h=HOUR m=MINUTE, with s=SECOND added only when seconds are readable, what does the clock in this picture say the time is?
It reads h=7 m=43
